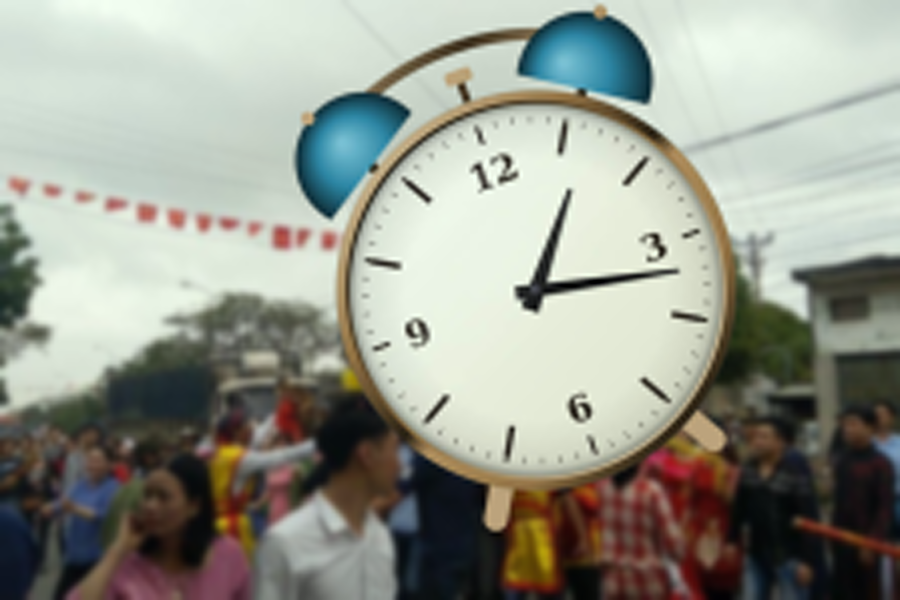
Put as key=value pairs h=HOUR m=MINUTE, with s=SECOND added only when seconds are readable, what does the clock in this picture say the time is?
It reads h=1 m=17
